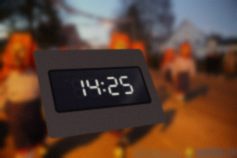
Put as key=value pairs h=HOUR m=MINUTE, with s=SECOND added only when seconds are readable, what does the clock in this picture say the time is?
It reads h=14 m=25
